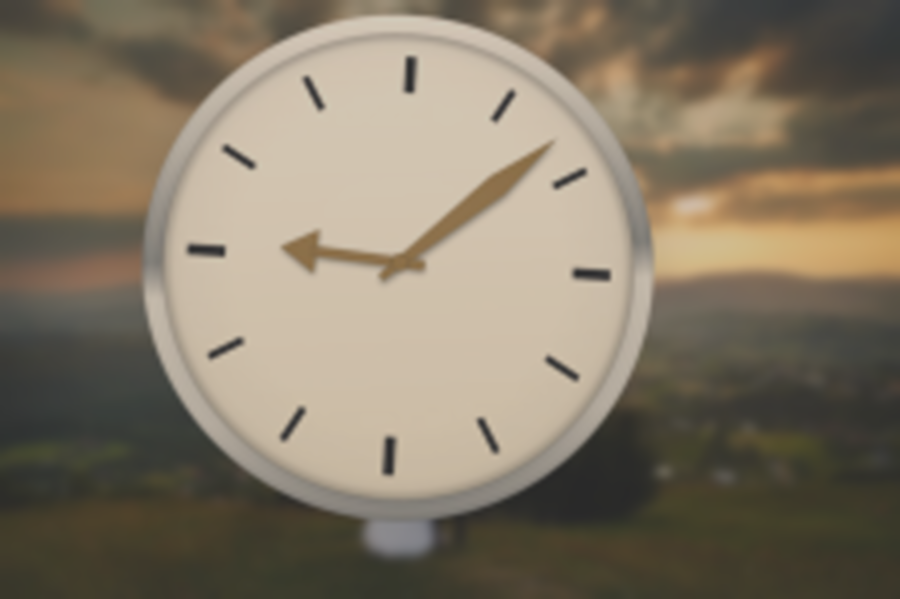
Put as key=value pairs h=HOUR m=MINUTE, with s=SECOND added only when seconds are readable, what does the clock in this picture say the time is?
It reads h=9 m=8
